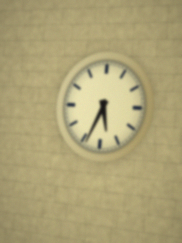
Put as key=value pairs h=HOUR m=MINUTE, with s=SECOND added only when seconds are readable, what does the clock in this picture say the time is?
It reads h=5 m=34
